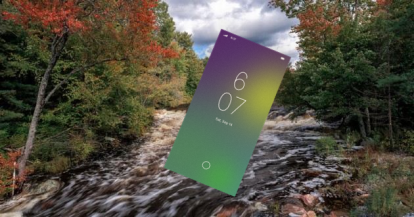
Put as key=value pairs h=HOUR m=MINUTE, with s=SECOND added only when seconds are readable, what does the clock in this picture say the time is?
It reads h=6 m=7
